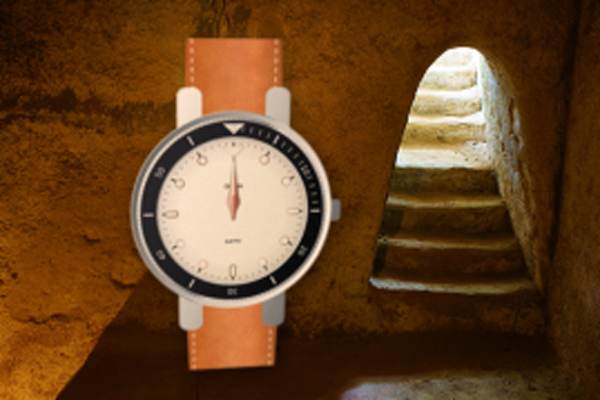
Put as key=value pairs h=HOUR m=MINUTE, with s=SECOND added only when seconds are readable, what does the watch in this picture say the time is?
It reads h=12 m=0
